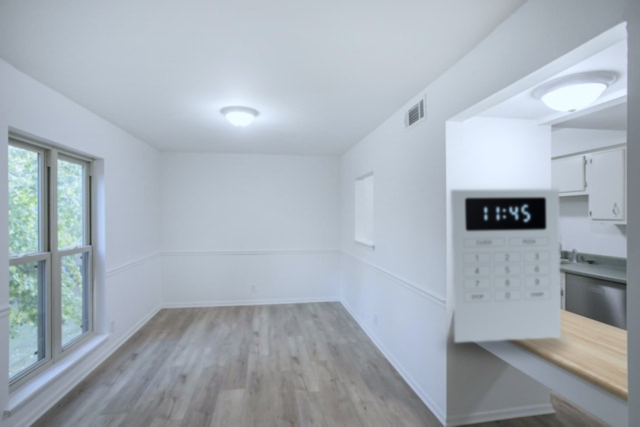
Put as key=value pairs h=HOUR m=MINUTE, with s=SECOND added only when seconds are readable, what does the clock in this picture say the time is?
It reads h=11 m=45
